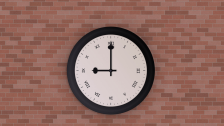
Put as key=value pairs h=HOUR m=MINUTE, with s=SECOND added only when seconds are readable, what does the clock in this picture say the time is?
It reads h=9 m=0
